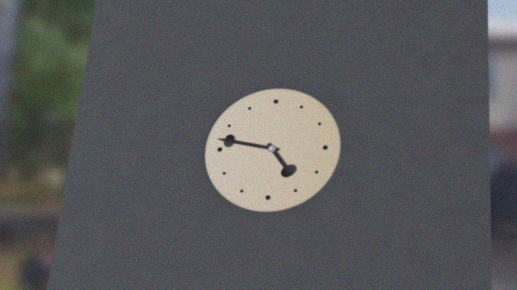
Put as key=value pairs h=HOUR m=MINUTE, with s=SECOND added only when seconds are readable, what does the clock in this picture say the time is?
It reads h=4 m=47
